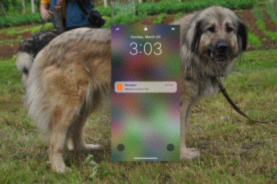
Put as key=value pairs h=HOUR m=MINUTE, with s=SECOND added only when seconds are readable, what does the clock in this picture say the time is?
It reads h=3 m=3
